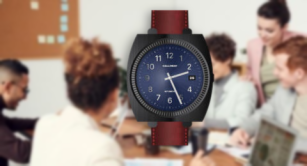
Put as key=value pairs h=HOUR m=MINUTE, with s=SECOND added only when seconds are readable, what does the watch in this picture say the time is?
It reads h=2 m=26
